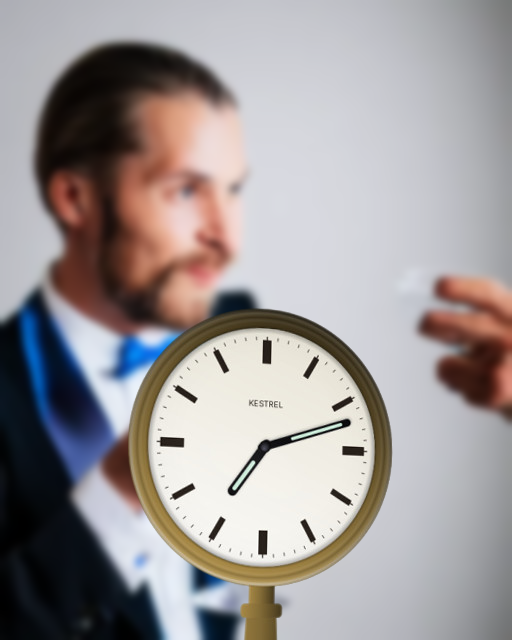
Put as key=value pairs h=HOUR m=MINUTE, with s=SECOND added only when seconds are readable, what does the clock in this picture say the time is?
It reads h=7 m=12
